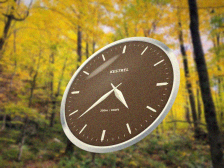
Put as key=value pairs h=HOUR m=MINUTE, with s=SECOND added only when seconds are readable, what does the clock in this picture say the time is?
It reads h=4 m=38
